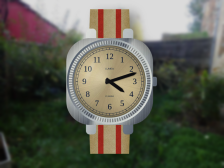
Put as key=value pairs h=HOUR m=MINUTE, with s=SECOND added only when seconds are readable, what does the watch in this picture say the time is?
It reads h=4 m=12
